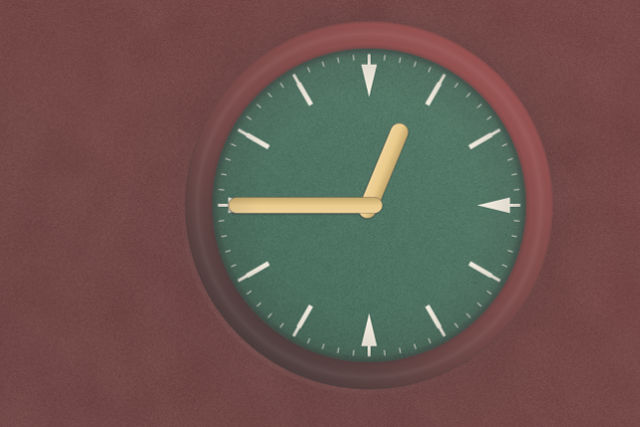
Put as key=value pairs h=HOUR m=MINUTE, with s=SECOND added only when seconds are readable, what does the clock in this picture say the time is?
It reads h=12 m=45
